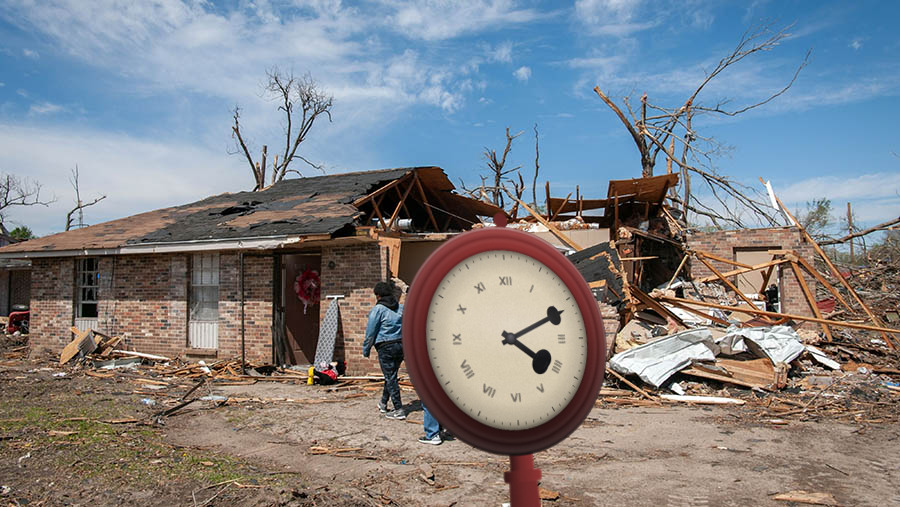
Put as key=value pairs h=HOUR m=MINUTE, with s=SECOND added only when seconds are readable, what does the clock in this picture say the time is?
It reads h=4 m=11
